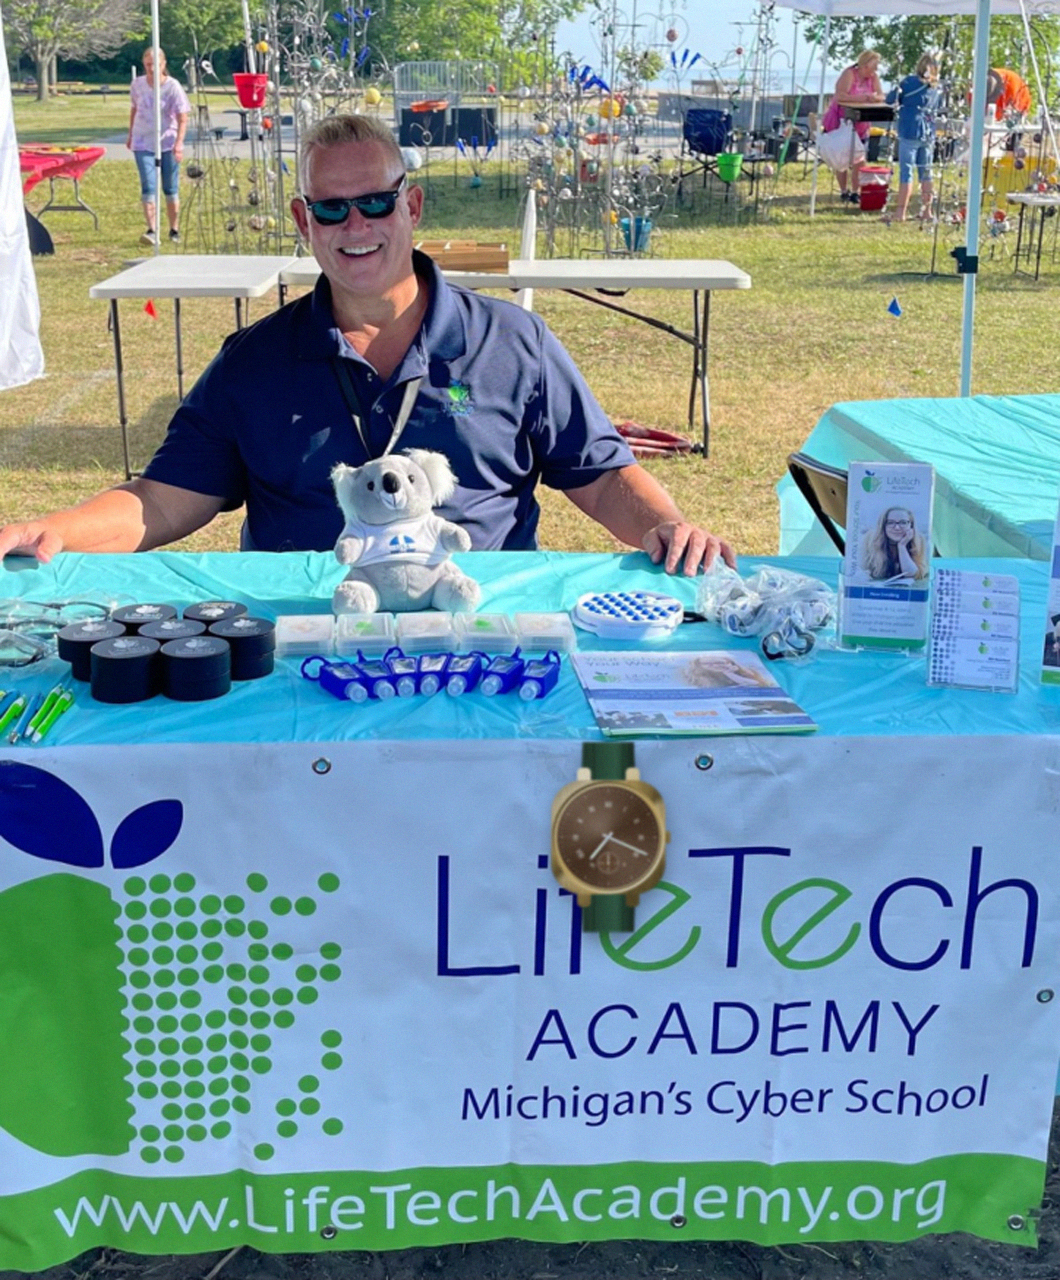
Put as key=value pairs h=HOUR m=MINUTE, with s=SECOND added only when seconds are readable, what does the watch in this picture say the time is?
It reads h=7 m=19
